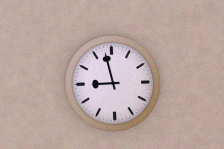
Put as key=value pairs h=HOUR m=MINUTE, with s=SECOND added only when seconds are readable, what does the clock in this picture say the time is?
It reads h=8 m=58
